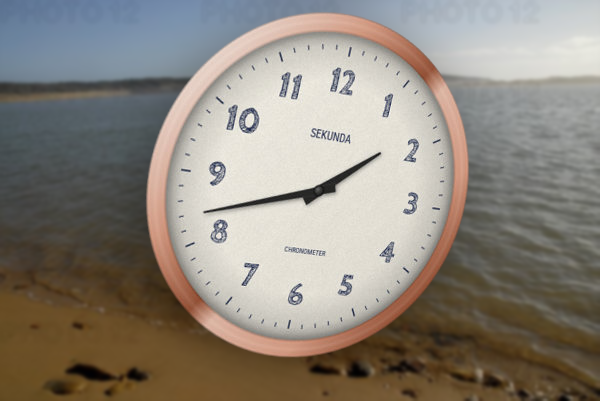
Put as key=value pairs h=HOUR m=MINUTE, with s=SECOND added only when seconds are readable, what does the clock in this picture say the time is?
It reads h=1 m=42
